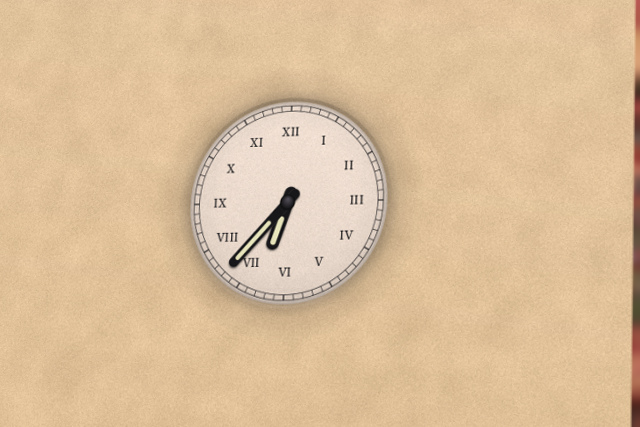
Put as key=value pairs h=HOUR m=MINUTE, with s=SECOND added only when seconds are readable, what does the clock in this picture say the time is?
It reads h=6 m=37
